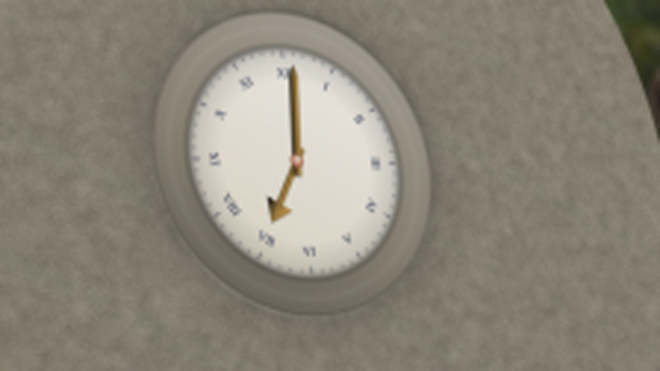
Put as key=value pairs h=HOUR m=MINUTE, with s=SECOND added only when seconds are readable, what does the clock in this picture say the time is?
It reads h=7 m=1
